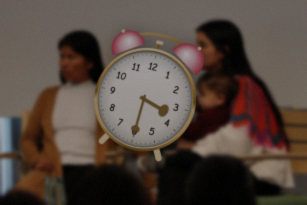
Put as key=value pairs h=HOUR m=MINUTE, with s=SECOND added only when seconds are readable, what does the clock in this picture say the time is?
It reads h=3 m=30
